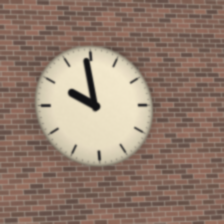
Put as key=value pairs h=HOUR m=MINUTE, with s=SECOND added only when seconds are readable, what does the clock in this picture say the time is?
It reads h=9 m=59
